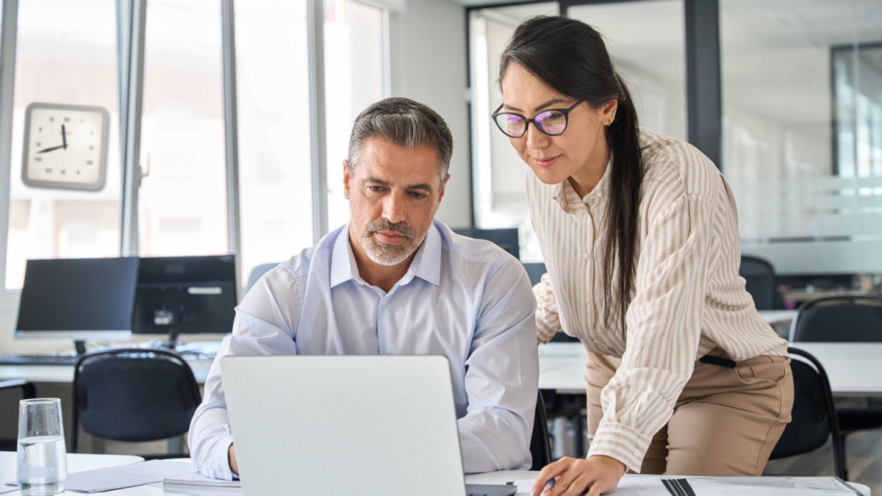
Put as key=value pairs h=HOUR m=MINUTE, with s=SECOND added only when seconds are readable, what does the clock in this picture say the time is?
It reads h=11 m=42
